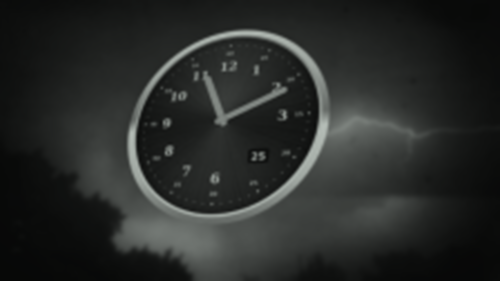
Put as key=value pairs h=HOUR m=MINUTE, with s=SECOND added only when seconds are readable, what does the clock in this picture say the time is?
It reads h=11 m=11
